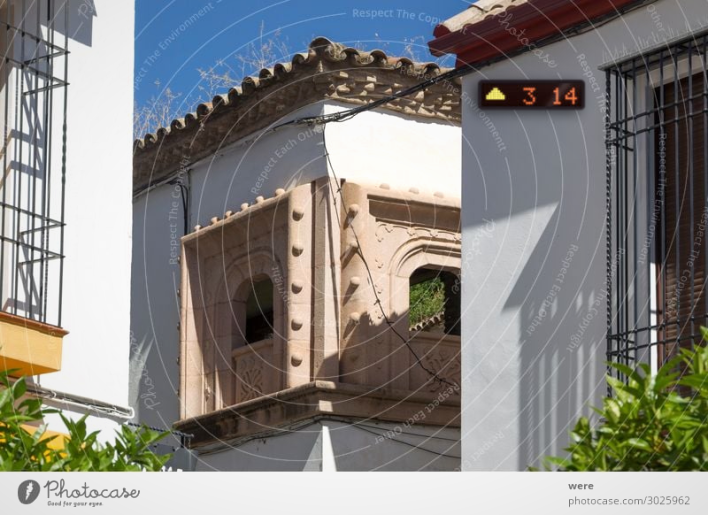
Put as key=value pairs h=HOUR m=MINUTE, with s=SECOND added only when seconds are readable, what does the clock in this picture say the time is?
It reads h=3 m=14
